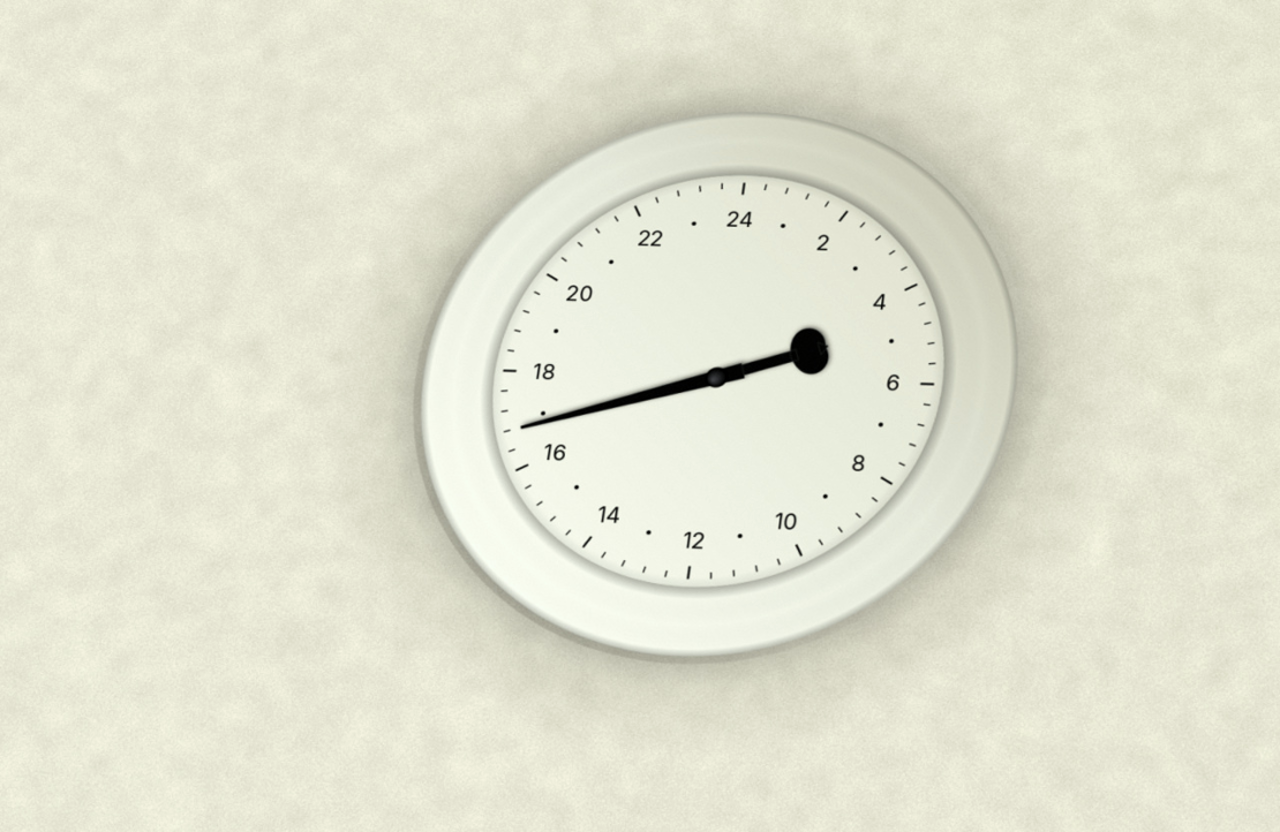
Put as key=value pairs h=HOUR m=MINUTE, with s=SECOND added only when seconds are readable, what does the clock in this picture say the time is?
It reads h=4 m=42
